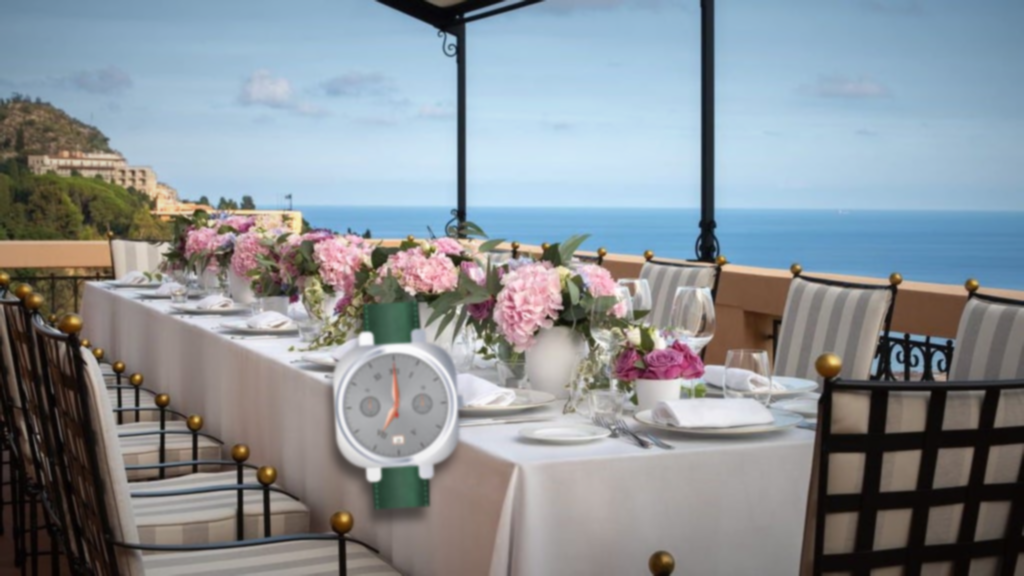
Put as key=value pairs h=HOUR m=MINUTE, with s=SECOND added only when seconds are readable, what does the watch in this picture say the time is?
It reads h=7 m=0
